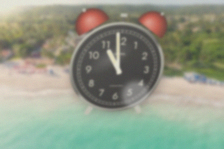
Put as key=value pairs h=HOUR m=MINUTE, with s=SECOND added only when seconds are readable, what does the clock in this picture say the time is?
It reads h=10 m=59
